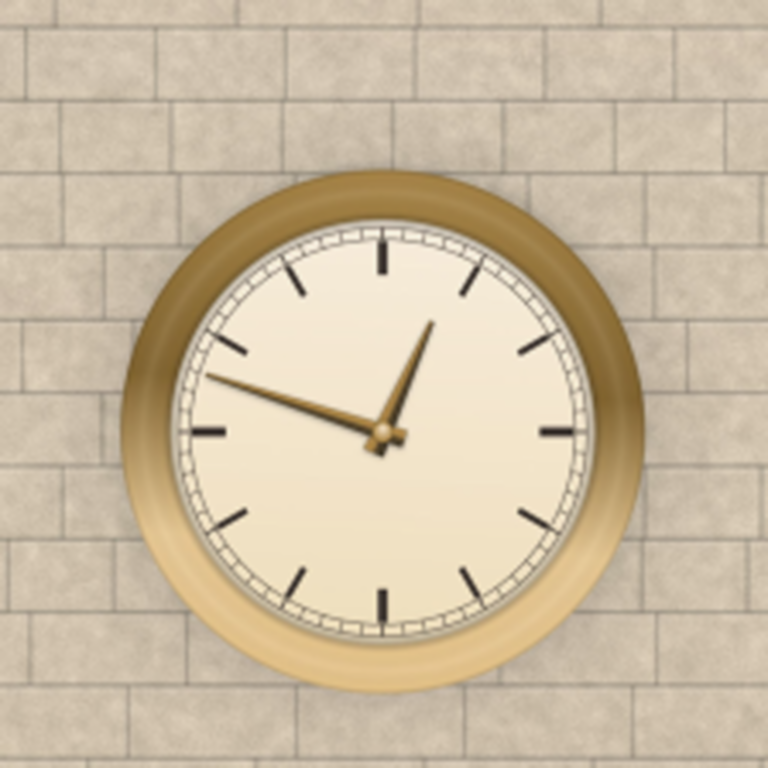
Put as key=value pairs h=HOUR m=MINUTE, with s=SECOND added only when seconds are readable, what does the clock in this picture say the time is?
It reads h=12 m=48
